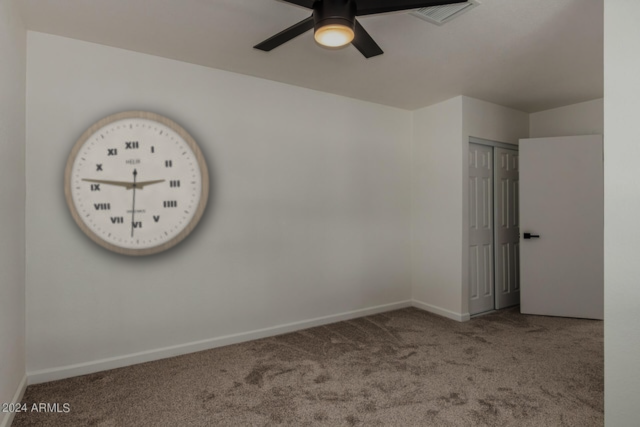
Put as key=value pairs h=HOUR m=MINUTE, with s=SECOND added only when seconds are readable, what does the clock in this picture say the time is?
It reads h=2 m=46 s=31
